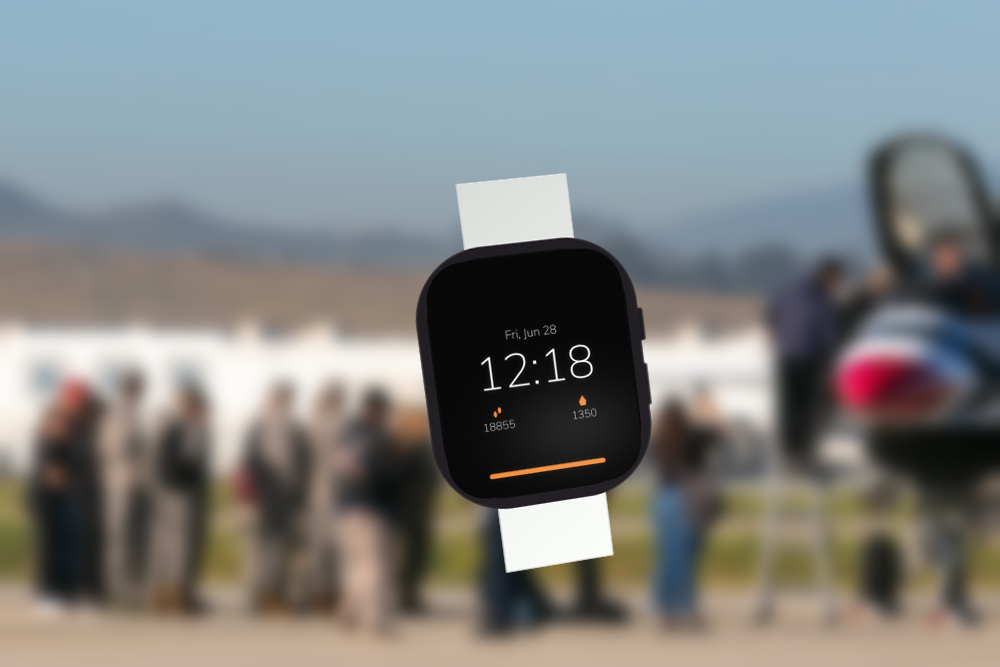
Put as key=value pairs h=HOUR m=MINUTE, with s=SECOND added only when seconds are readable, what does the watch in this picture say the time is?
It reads h=12 m=18
